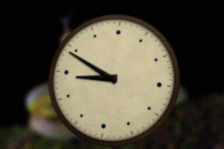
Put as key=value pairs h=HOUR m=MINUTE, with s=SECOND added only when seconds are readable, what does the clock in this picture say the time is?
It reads h=8 m=49
